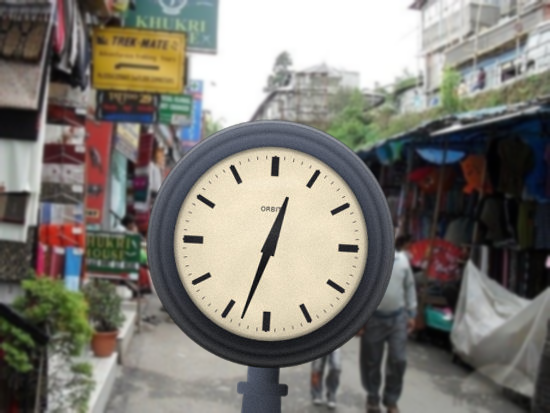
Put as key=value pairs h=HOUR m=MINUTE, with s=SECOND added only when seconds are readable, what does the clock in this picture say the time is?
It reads h=12 m=33
